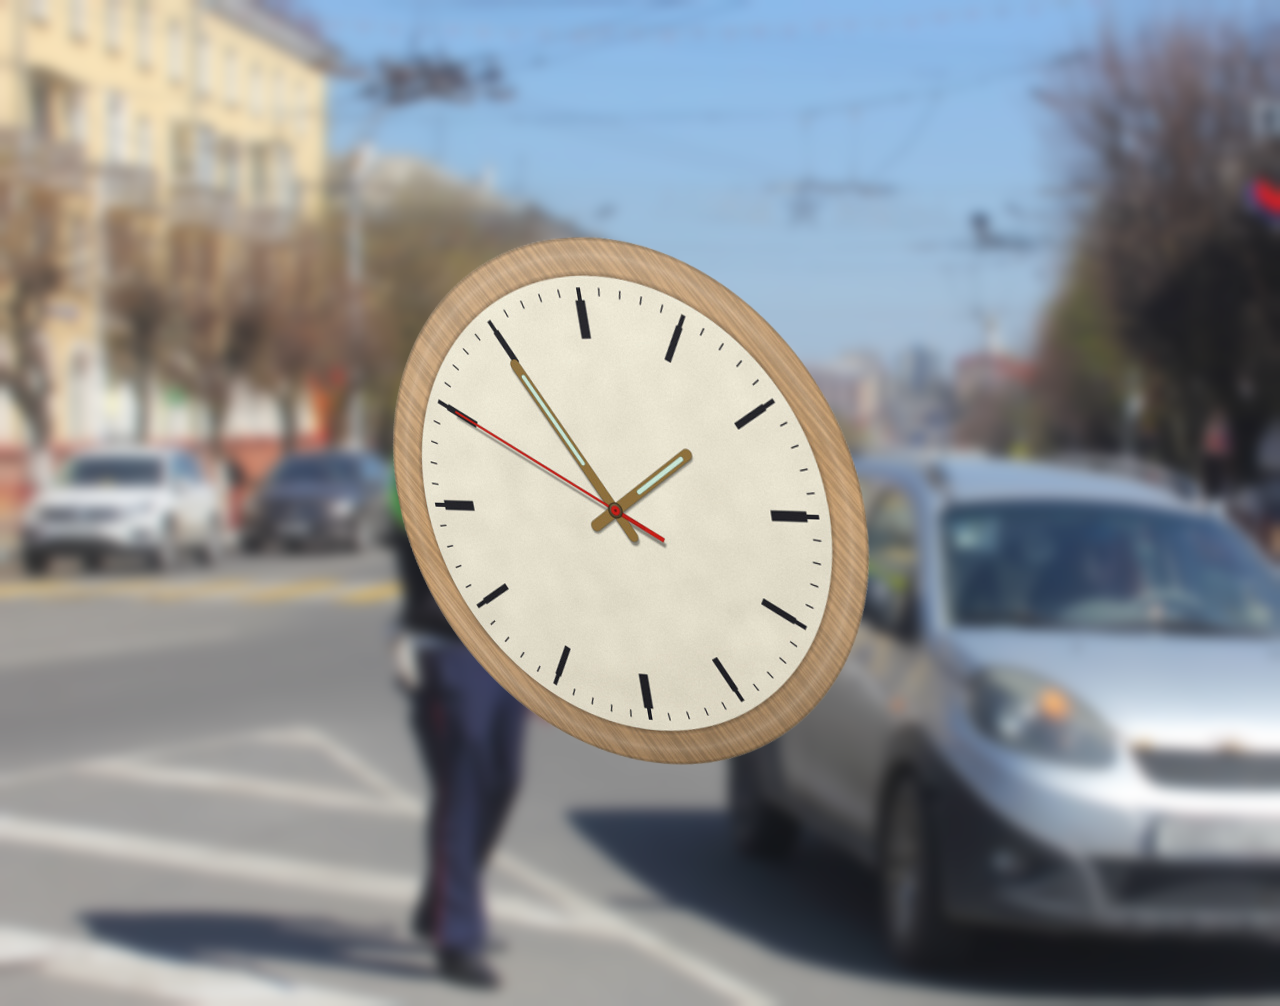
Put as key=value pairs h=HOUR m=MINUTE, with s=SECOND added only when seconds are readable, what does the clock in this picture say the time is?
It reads h=1 m=54 s=50
